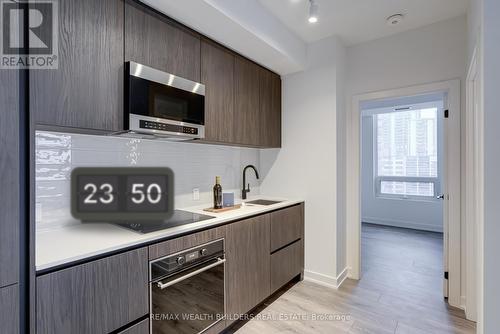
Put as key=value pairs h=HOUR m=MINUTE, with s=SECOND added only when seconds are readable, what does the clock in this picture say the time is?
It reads h=23 m=50
